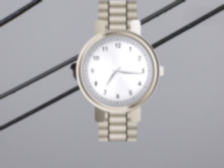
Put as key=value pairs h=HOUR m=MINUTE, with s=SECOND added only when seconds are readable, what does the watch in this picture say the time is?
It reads h=7 m=16
